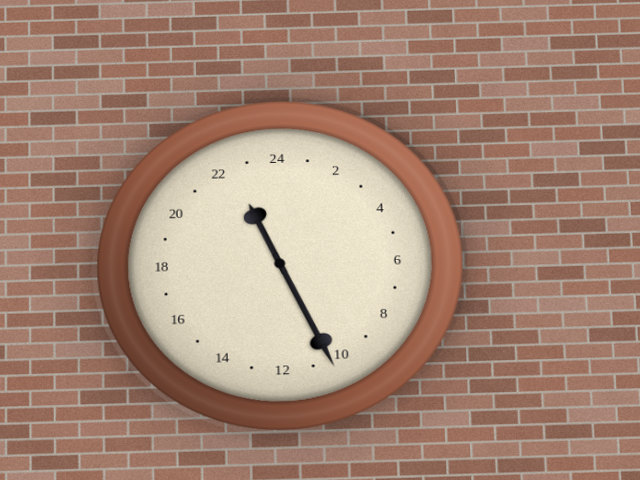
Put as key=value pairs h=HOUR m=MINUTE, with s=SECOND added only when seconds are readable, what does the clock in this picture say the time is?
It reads h=22 m=26
